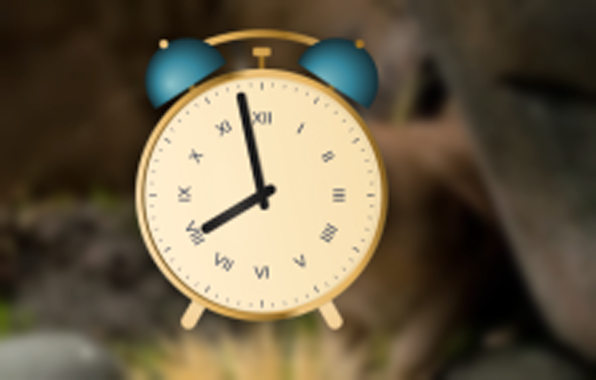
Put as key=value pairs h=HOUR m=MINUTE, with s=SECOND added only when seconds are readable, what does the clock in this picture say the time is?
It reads h=7 m=58
